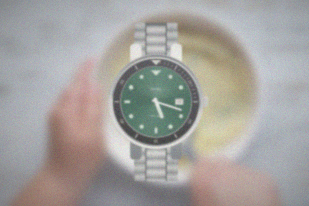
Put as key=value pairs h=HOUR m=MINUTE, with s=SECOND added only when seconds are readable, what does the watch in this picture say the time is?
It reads h=5 m=18
